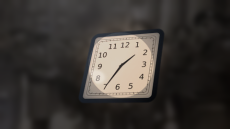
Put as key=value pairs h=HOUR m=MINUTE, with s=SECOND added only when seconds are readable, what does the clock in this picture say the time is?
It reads h=1 m=35
